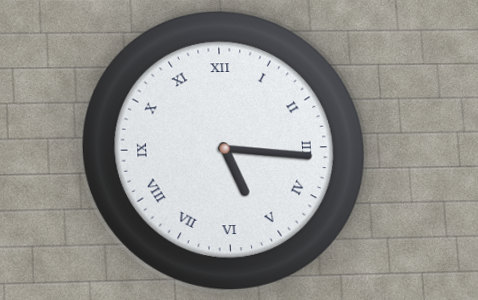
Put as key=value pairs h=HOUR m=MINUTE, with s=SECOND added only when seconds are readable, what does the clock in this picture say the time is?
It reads h=5 m=16
